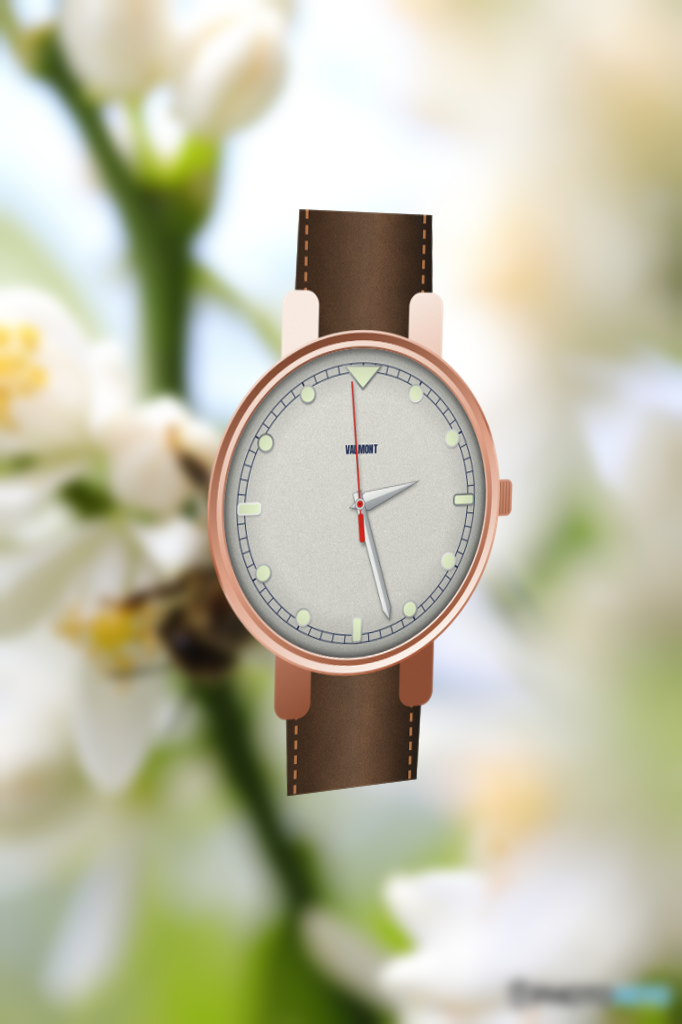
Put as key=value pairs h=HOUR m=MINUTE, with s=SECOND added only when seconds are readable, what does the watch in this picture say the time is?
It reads h=2 m=26 s=59
